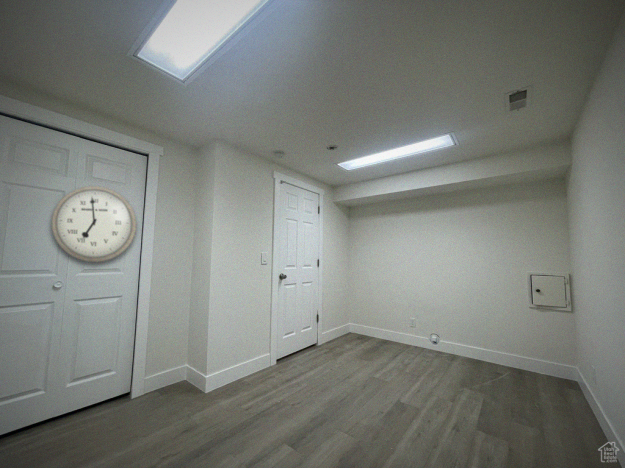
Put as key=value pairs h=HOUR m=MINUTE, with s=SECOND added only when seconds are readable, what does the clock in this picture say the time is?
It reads h=6 m=59
